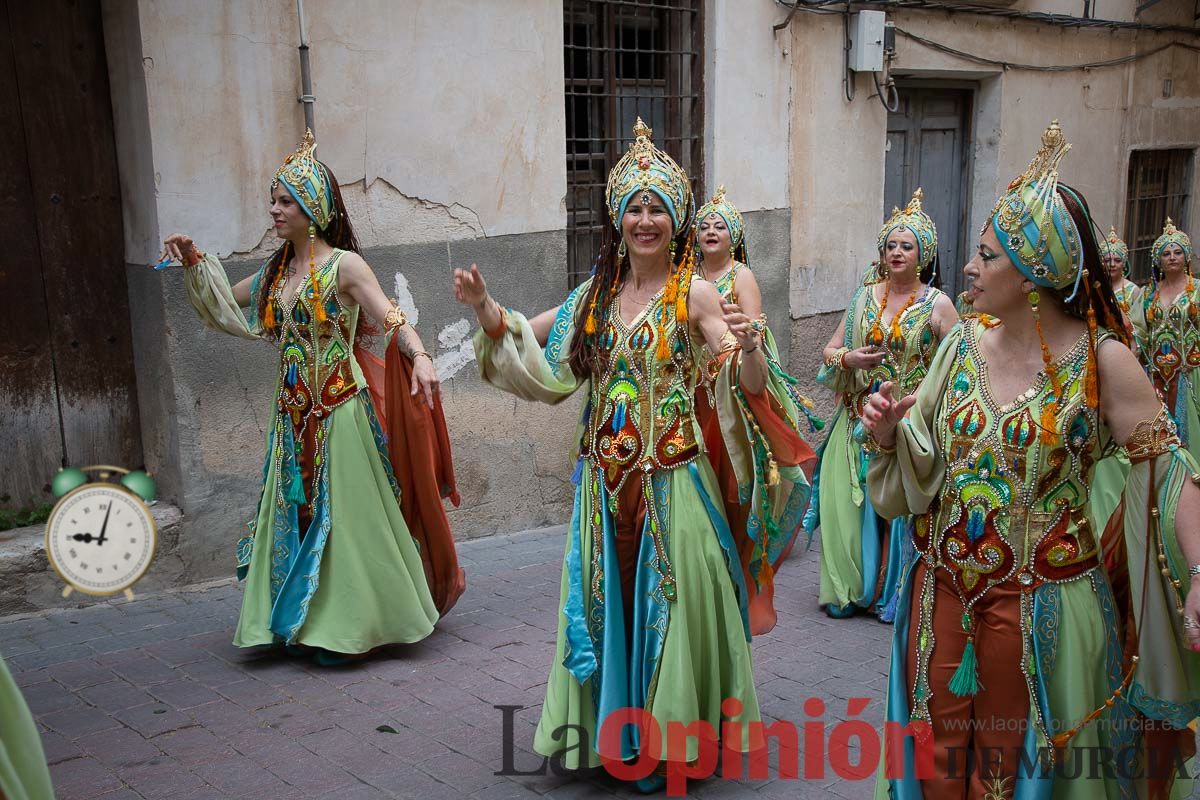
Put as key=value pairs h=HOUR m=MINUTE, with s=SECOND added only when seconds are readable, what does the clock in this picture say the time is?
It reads h=9 m=2
